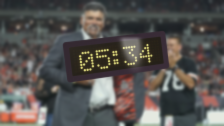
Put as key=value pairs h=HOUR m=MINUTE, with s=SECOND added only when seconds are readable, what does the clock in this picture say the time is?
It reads h=5 m=34
